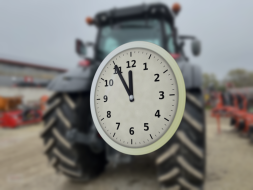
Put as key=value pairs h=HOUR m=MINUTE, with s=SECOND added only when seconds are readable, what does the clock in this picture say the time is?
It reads h=11 m=55
